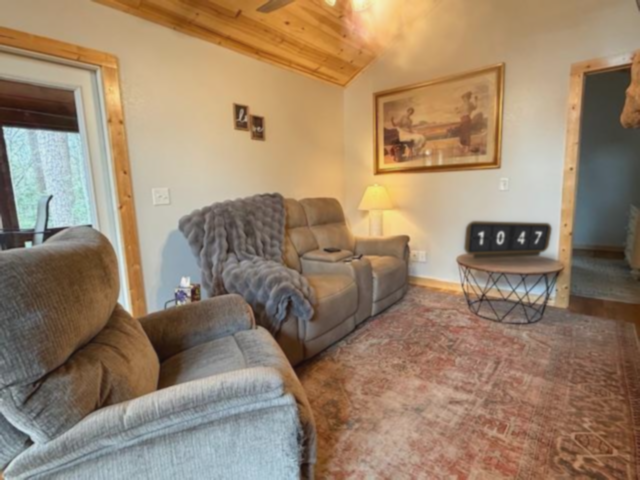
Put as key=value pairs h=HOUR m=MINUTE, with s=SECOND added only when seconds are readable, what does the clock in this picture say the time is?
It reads h=10 m=47
